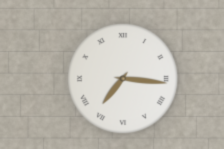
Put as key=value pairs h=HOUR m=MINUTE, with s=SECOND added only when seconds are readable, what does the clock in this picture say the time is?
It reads h=7 m=16
